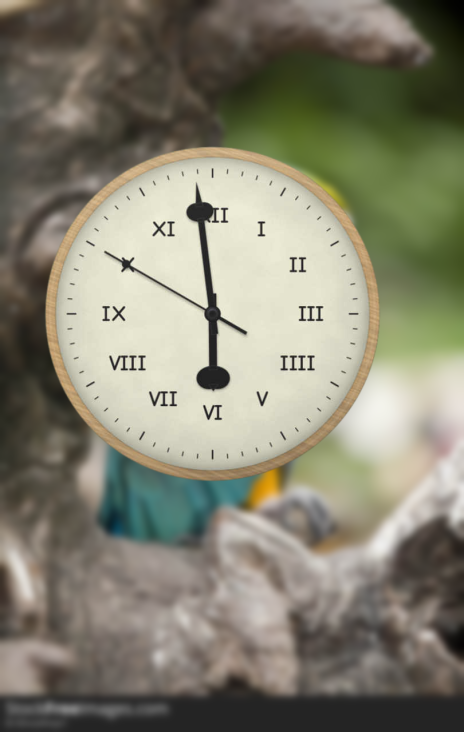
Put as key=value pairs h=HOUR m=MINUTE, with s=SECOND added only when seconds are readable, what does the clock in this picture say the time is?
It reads h=5 m=58 s=50
